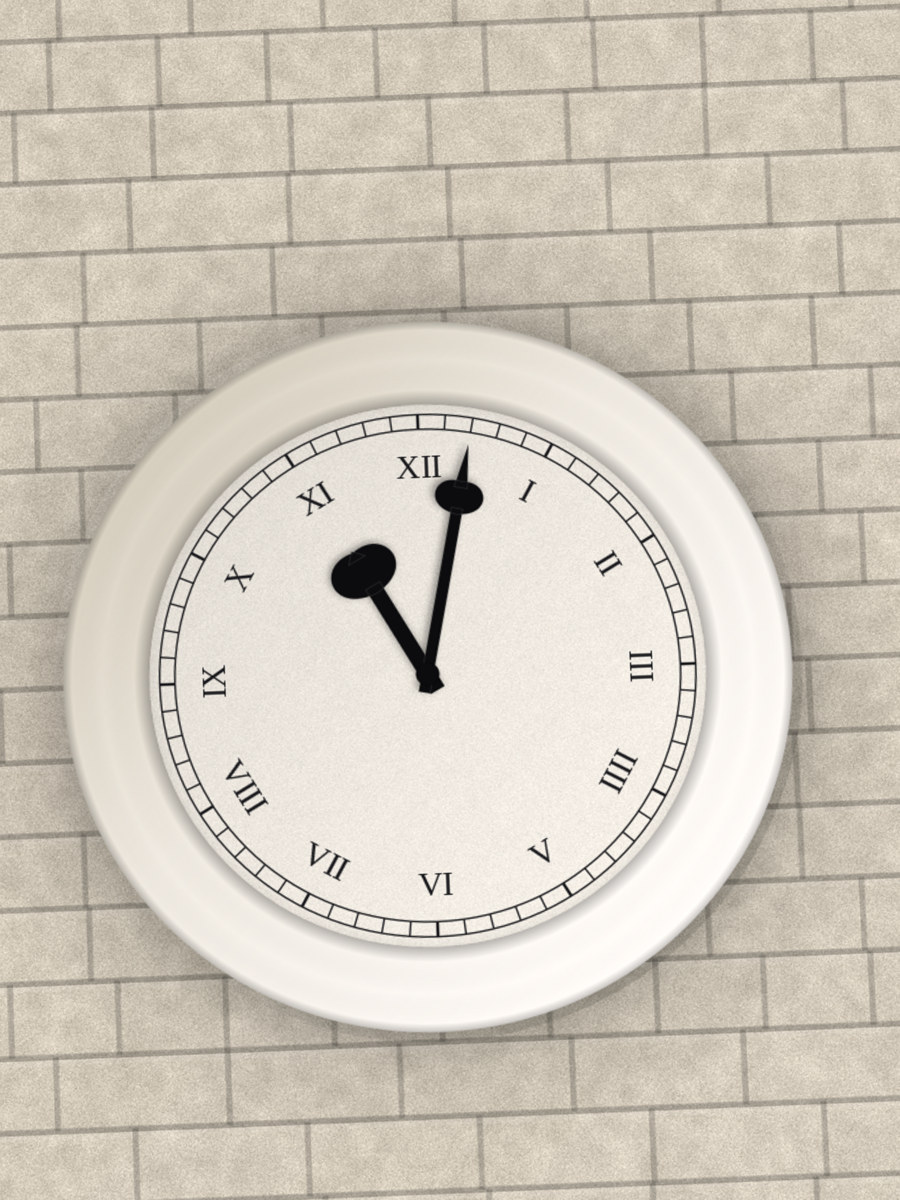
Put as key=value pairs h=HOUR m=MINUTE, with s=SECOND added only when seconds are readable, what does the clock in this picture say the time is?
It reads h=11 m=2
